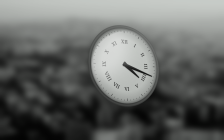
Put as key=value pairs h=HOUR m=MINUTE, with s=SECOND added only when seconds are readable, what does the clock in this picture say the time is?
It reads h=4 m=18
